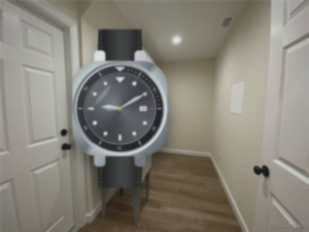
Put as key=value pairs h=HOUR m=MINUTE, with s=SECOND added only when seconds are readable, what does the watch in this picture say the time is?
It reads h=9 m=10
